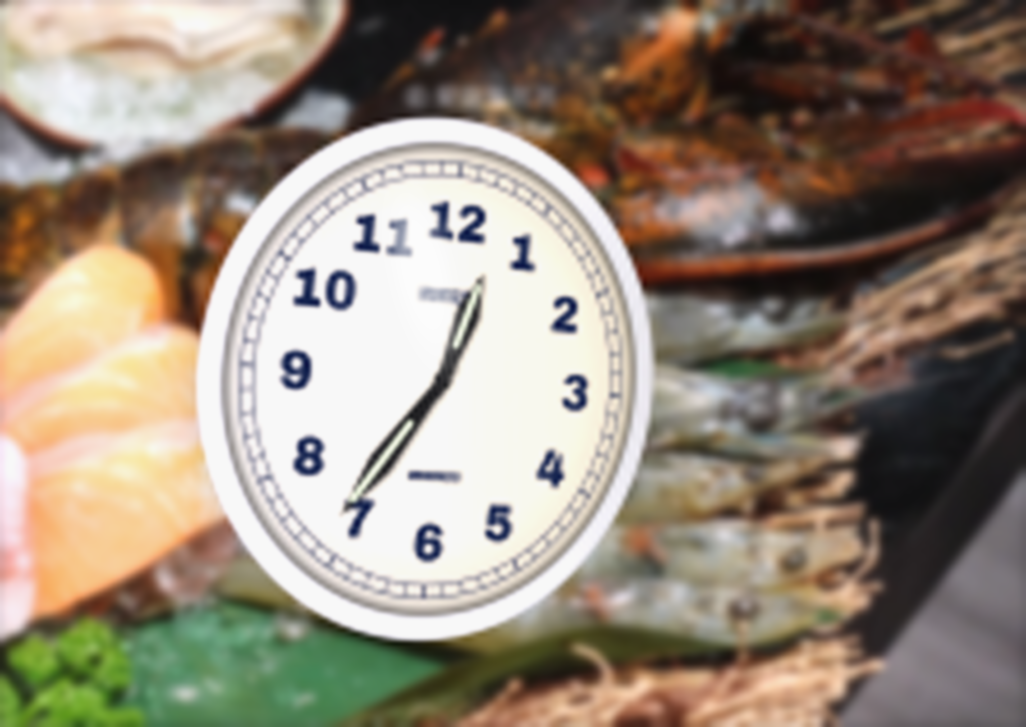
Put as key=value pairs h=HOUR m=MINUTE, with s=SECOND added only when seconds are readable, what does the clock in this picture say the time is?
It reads h=12 m=36
